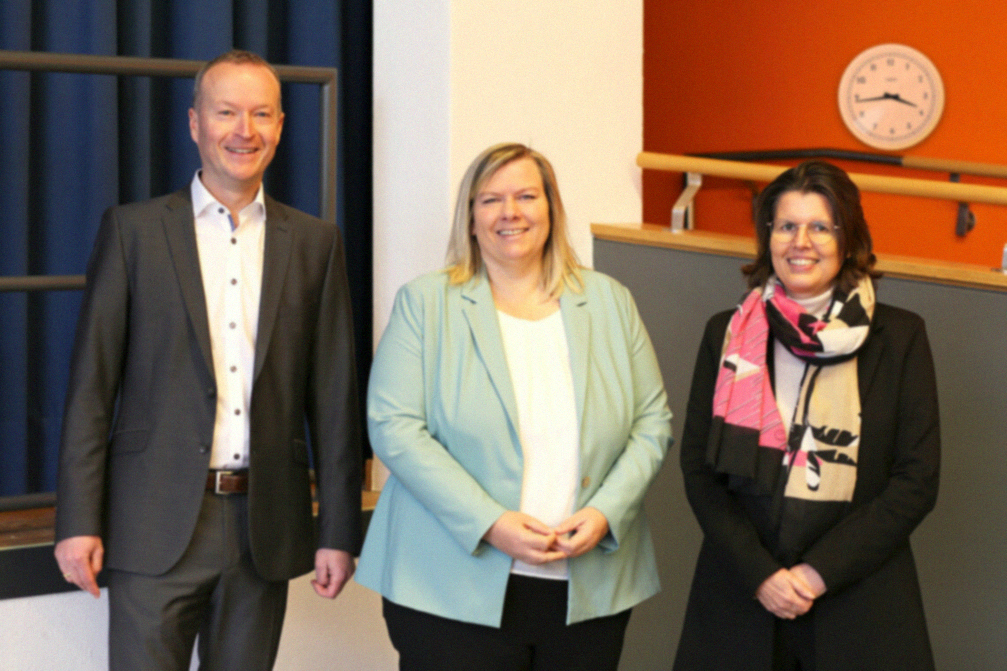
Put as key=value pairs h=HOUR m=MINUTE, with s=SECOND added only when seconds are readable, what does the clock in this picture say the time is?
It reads h=3 m=44
